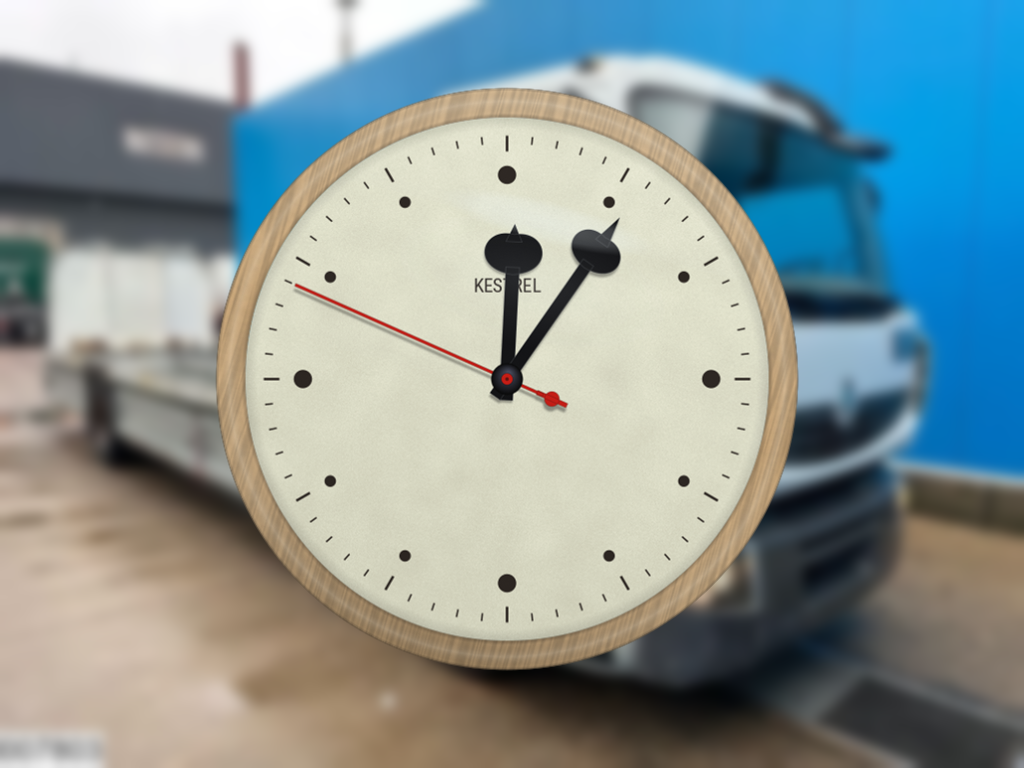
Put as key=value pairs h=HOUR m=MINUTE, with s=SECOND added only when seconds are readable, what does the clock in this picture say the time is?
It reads h=12 m=5 s=49
